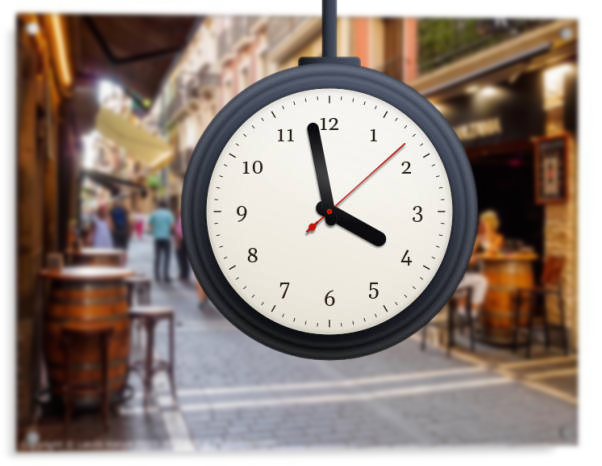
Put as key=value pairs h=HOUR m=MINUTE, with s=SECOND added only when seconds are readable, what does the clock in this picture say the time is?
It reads h=3 m=58 s=8
